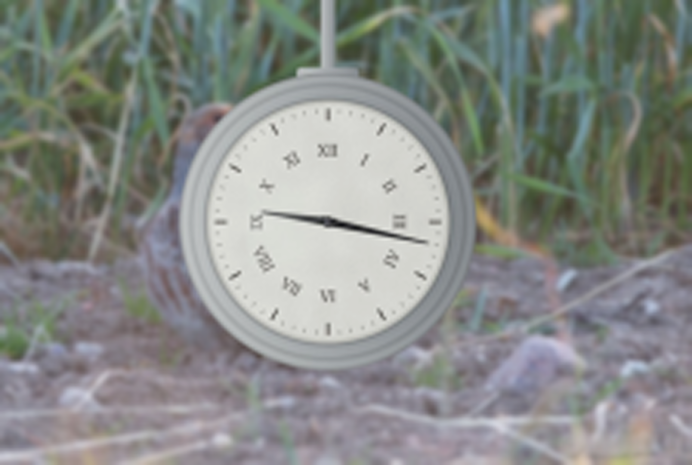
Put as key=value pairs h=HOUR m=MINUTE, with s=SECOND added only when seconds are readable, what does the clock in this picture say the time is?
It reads h=9 m=17
